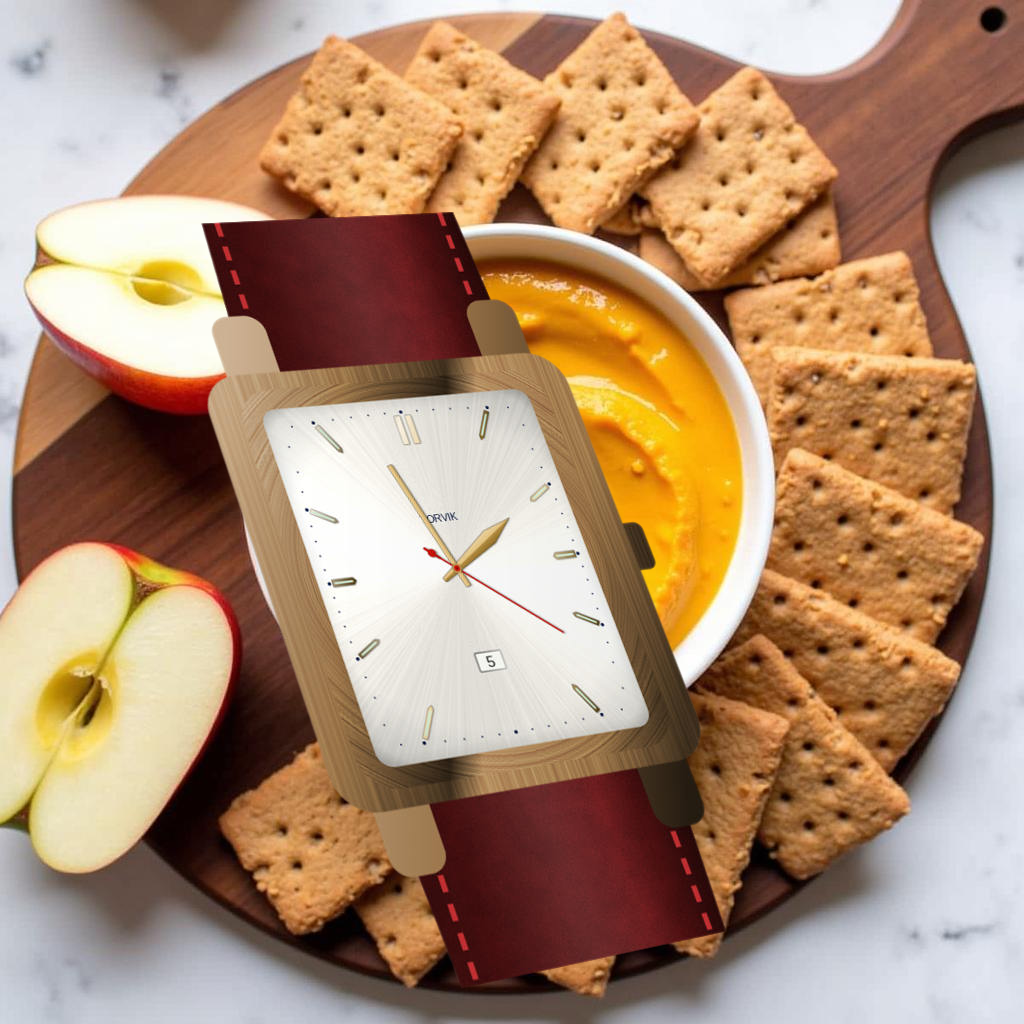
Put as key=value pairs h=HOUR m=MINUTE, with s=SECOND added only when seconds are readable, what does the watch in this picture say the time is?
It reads h=1 m=57 s=22
